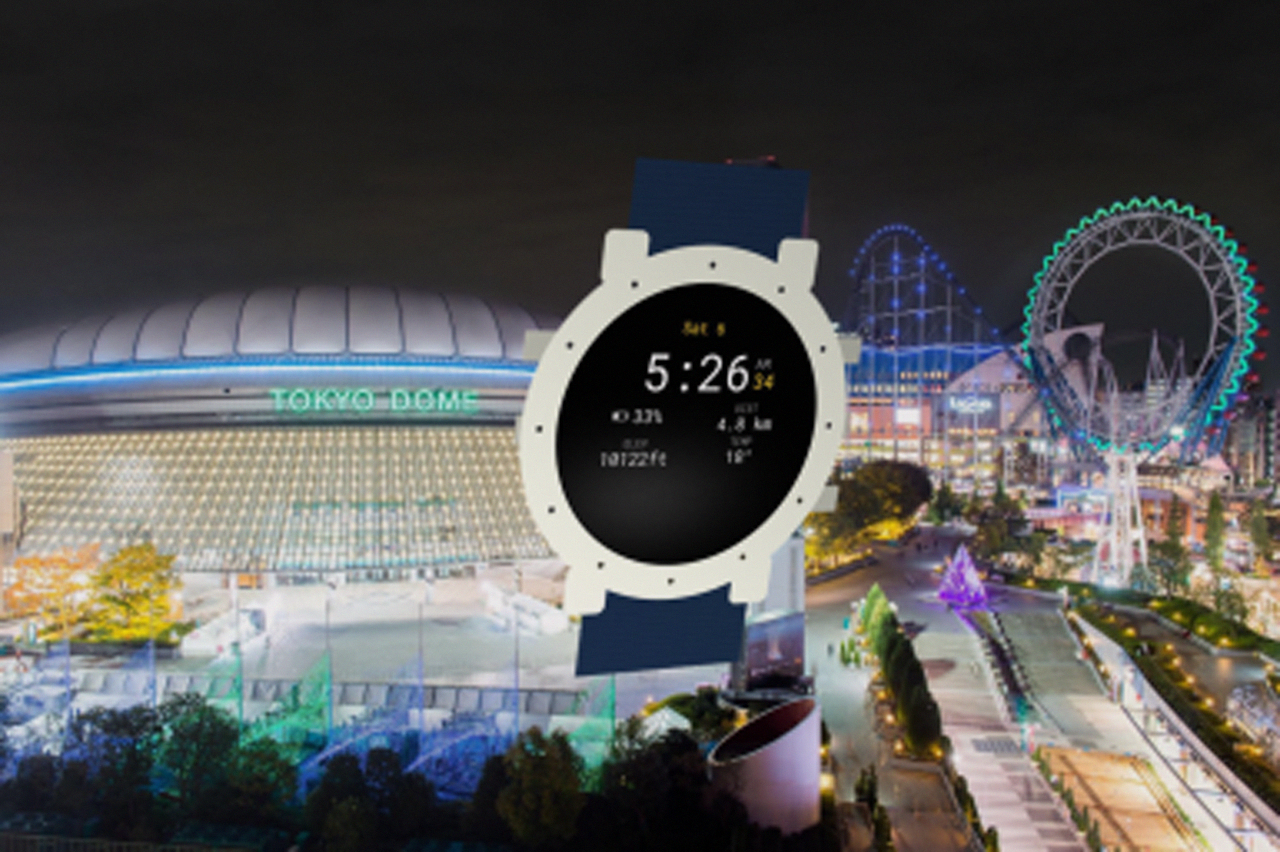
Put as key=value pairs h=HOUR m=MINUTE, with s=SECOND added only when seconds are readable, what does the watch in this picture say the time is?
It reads h=5 m=26
